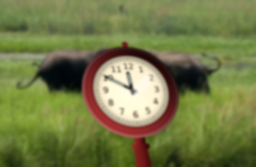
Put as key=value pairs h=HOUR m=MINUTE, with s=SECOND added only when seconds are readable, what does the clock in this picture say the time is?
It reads h=11 m=50
